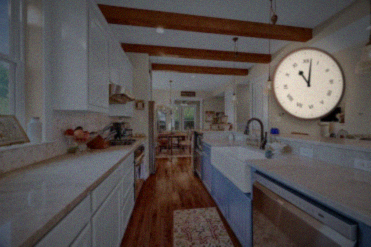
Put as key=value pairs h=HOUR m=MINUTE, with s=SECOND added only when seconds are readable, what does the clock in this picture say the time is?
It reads h=11 m=2
